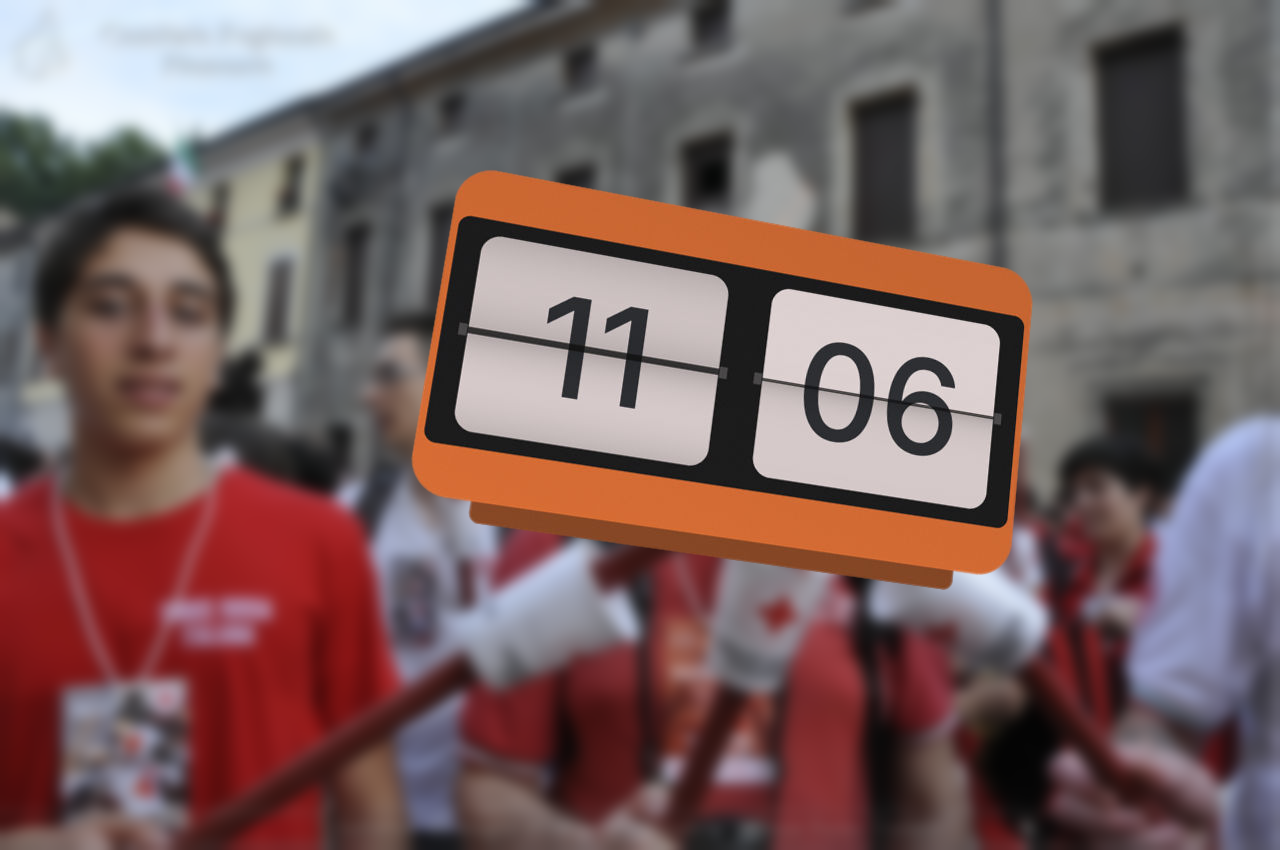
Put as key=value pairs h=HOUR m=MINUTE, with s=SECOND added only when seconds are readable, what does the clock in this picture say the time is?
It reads h=11 m=6
